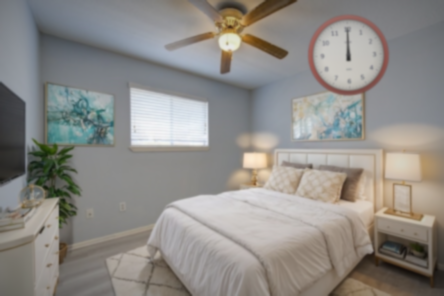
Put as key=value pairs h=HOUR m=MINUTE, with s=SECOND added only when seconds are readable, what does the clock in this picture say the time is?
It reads h=12 m=0
